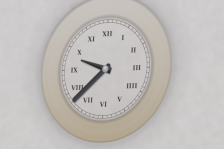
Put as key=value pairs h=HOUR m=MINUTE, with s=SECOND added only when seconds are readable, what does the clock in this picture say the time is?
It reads h=9 m=38
